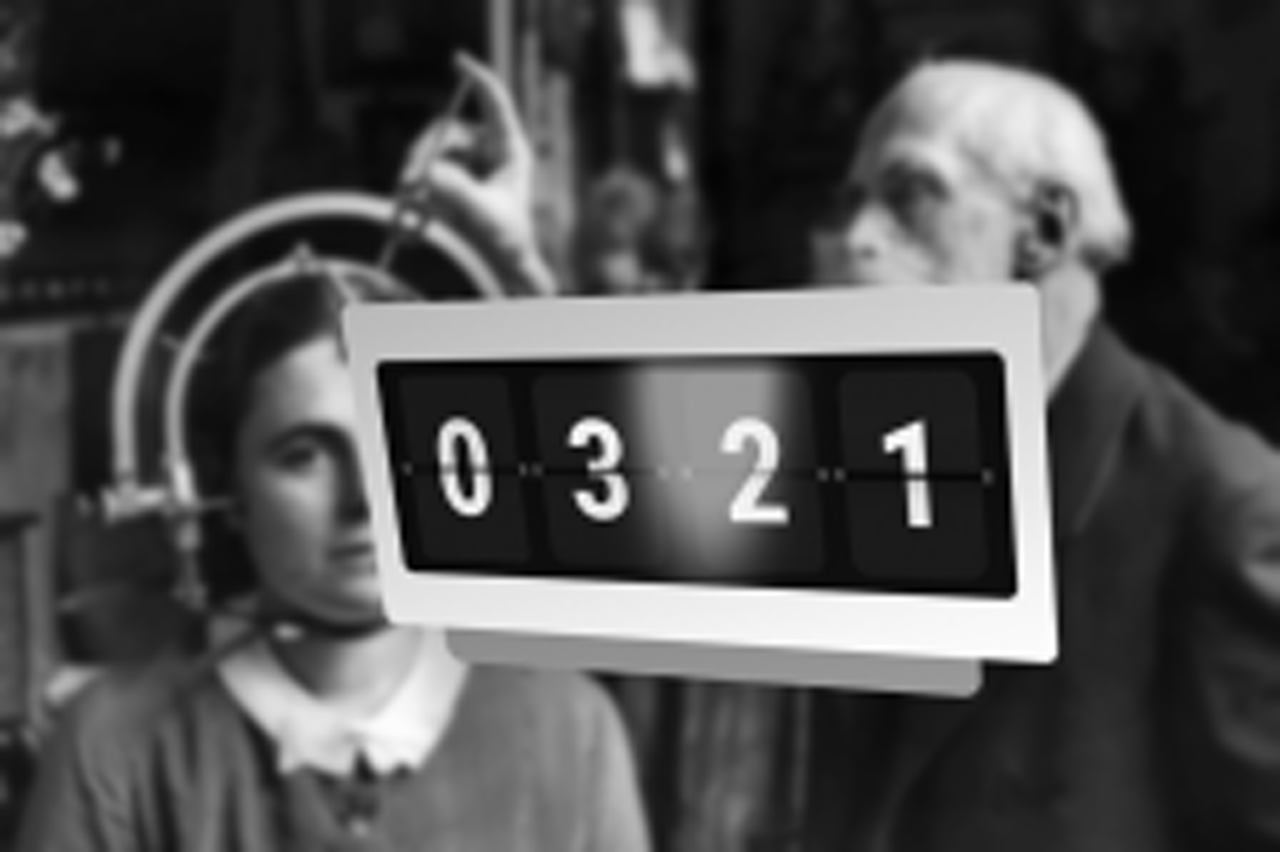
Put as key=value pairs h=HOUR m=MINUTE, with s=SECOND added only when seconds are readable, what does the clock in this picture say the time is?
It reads h=3 m=21
